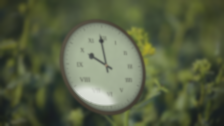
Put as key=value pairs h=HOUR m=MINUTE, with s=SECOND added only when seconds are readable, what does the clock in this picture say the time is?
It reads h=9 m=59
